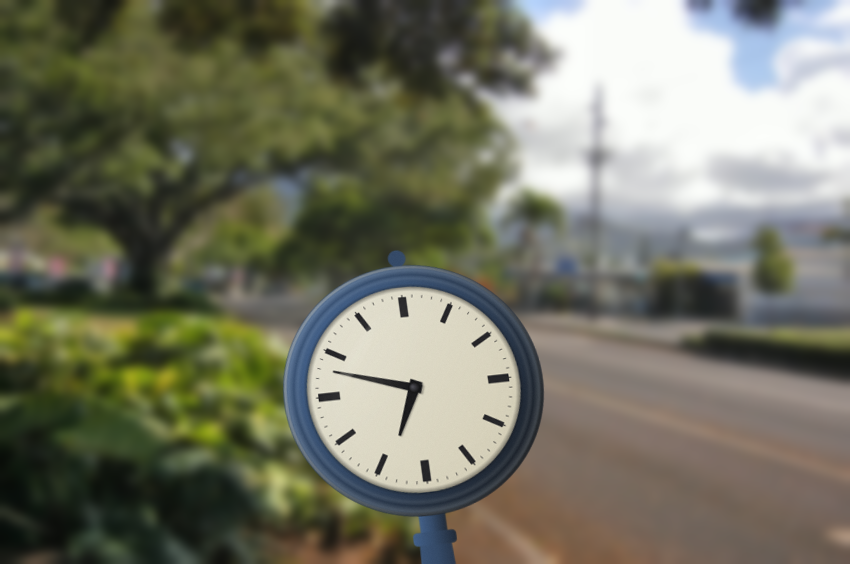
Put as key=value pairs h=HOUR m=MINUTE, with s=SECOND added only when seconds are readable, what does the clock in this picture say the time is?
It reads h=6 m=48
